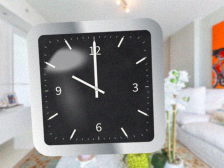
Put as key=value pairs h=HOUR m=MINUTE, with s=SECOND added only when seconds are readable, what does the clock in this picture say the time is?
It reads h=10 m=0
